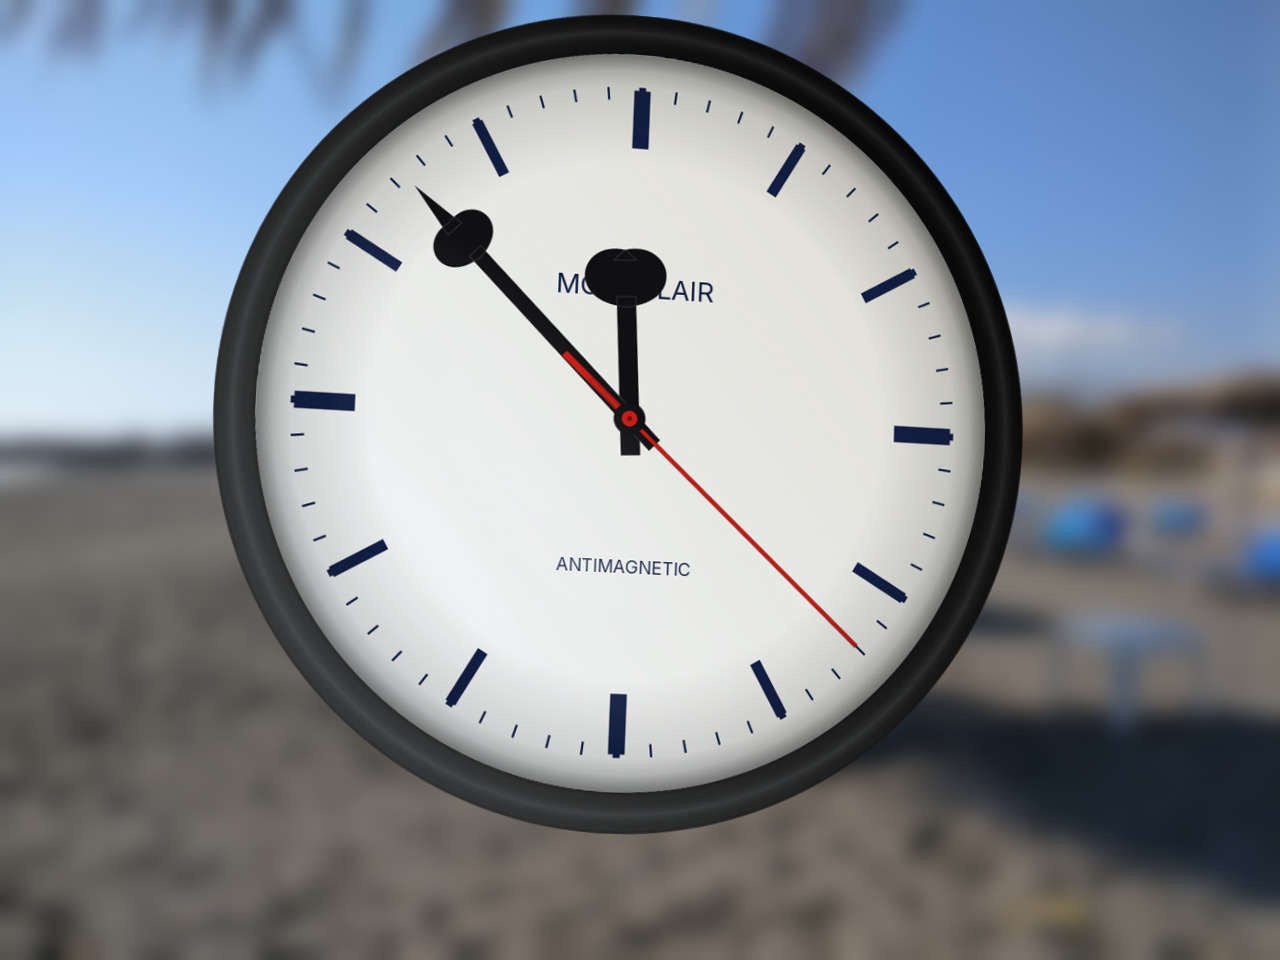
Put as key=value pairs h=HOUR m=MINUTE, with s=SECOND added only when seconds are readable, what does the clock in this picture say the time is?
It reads h=11 m=52 s=22
